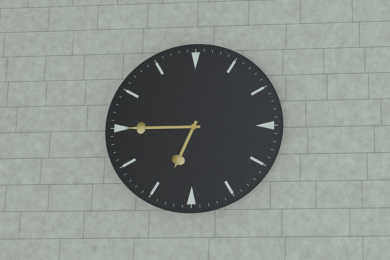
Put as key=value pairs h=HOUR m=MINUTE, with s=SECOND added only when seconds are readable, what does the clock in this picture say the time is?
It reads h=6 m=45
